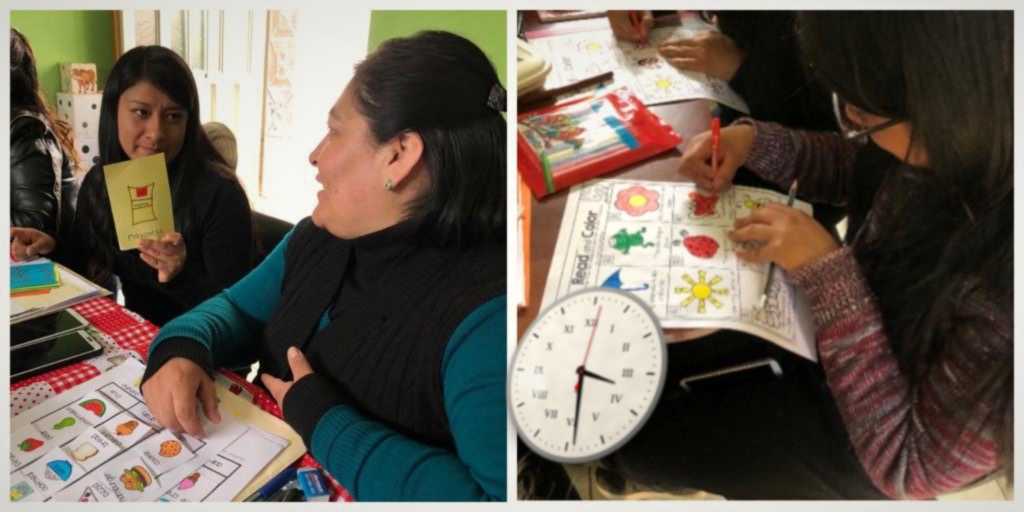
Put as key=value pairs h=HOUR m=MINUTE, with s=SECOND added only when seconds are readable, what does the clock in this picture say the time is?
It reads h=3 m=29 s=1
